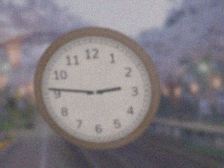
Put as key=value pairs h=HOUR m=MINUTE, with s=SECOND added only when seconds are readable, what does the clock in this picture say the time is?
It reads h=2 m=46
